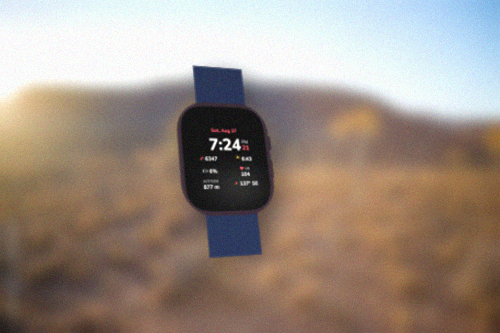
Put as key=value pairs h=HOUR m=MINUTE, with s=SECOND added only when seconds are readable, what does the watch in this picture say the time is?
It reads h=7 m=24
